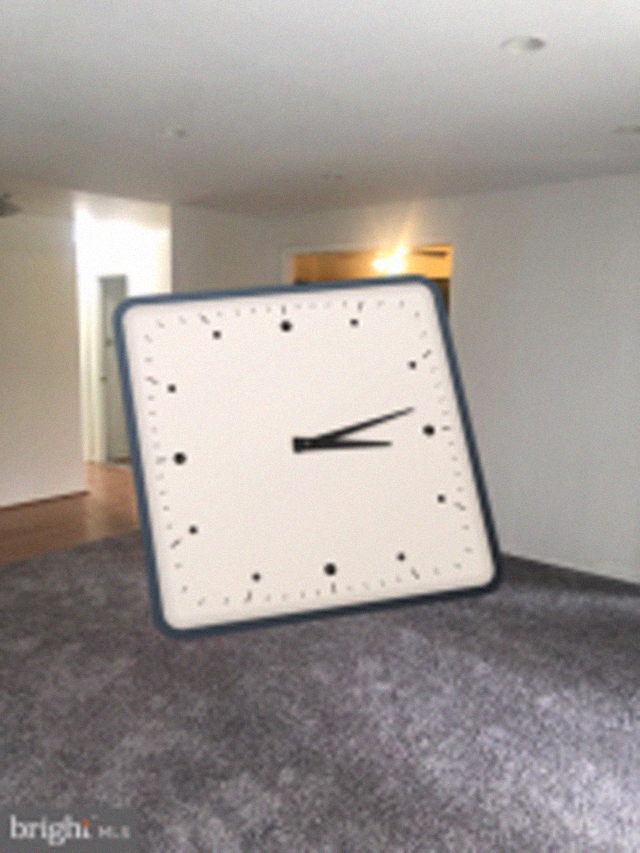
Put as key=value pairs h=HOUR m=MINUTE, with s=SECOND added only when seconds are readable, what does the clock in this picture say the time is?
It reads h=3 m=13
